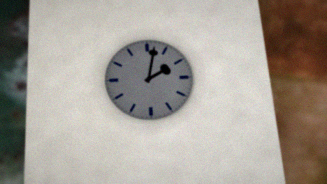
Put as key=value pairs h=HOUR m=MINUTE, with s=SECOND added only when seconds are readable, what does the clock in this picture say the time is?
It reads h=2 m=2
